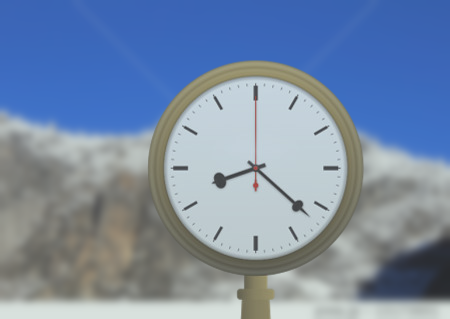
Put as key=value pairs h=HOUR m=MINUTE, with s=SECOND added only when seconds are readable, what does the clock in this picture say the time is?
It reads h=8 m=22 s=0
